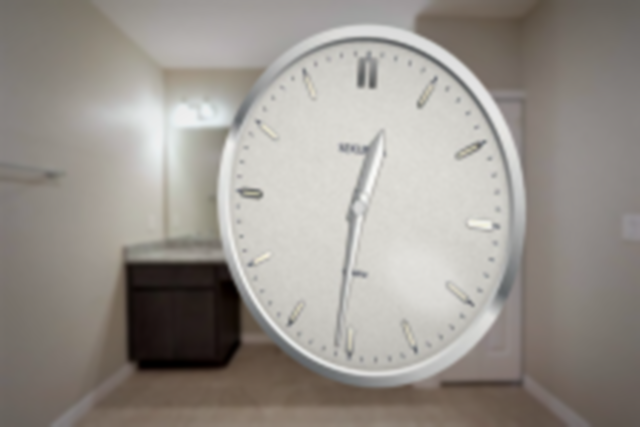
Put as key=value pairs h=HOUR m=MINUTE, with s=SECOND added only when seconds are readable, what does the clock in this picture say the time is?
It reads h=12 m=31
